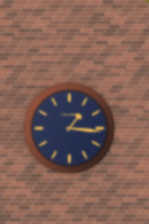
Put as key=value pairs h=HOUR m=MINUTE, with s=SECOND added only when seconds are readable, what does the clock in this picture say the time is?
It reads h=1 m=16
